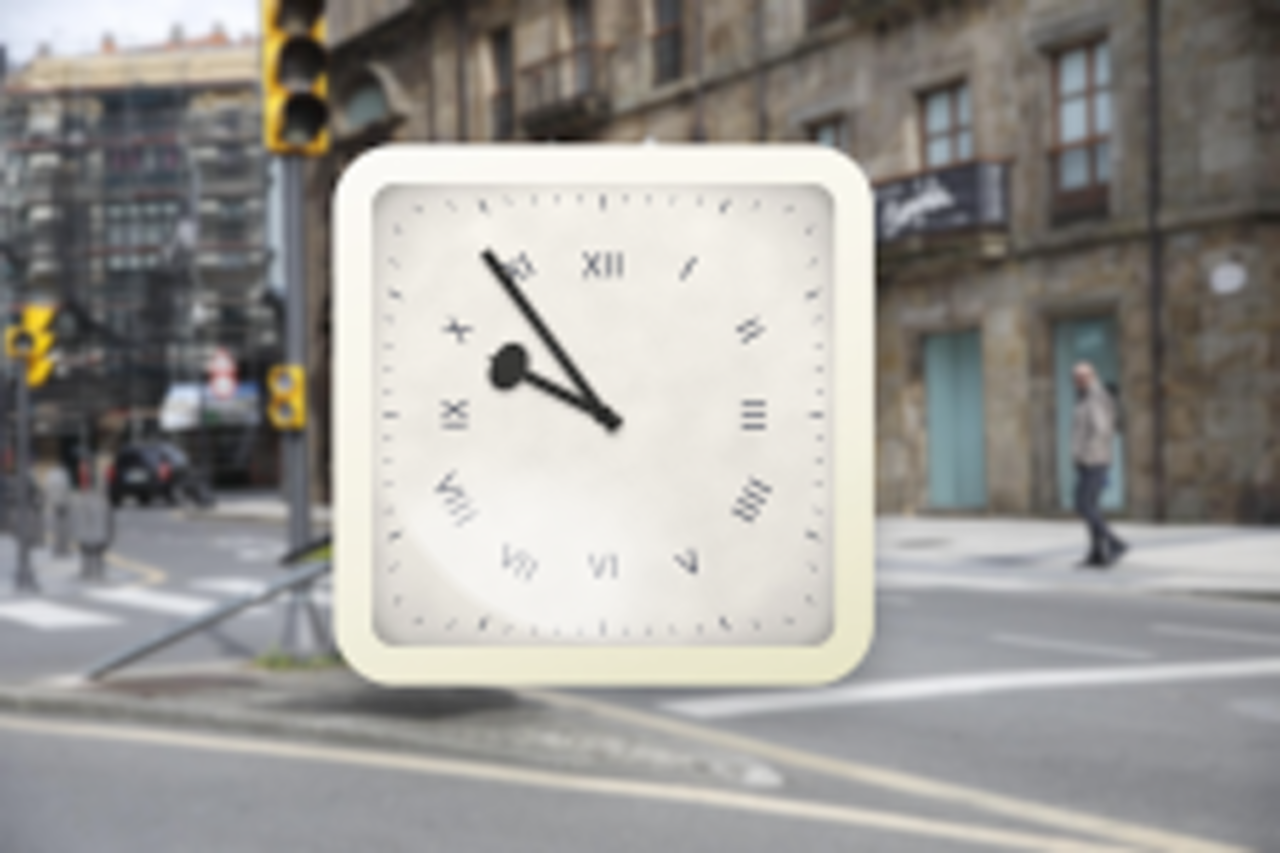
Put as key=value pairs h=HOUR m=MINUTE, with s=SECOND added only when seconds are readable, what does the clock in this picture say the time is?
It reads h=9 m=54
